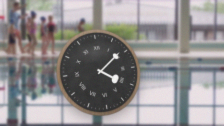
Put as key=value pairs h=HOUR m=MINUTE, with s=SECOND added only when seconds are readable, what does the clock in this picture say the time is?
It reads h=4 m=9
